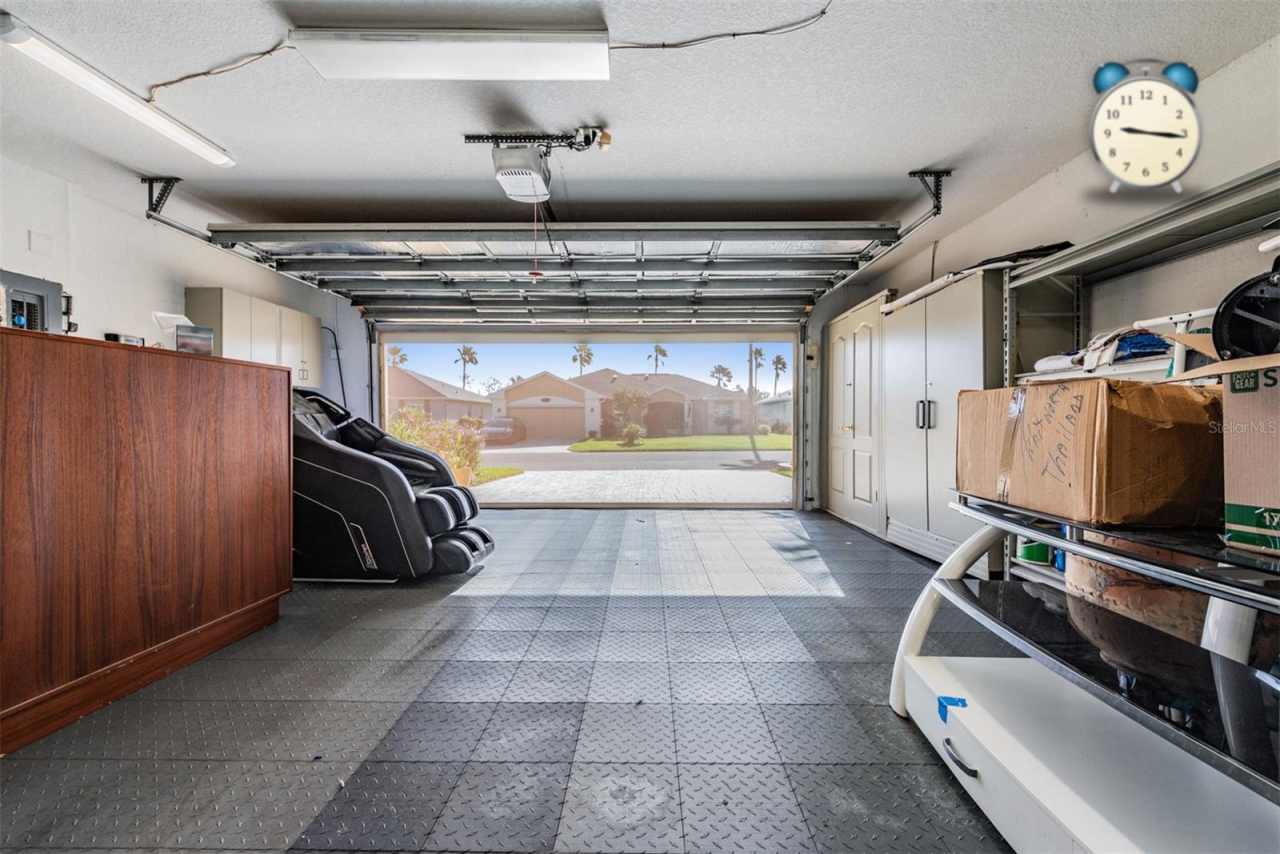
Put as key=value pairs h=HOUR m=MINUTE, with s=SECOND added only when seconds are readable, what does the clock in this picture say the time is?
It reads h=9 m=16
